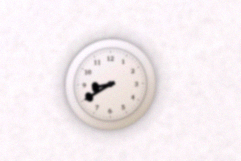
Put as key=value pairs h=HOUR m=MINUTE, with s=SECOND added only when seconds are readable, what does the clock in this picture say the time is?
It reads h=8 m=40
